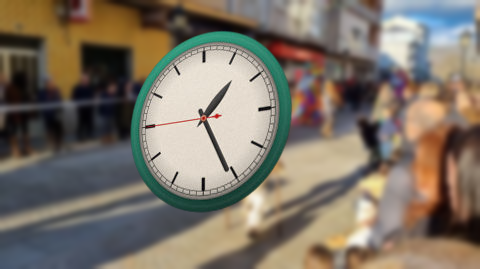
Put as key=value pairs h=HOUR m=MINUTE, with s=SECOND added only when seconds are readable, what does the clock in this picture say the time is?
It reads h=1 m=25 s=45
